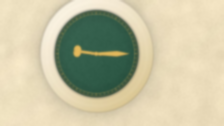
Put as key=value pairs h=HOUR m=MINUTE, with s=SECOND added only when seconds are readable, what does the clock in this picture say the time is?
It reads h=9 m=15
